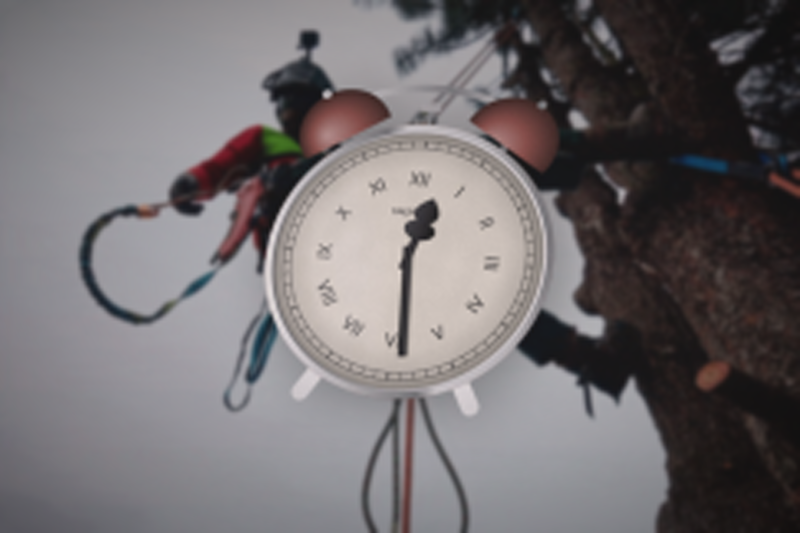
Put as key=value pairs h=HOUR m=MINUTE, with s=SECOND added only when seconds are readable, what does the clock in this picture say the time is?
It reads h=12 m=29
